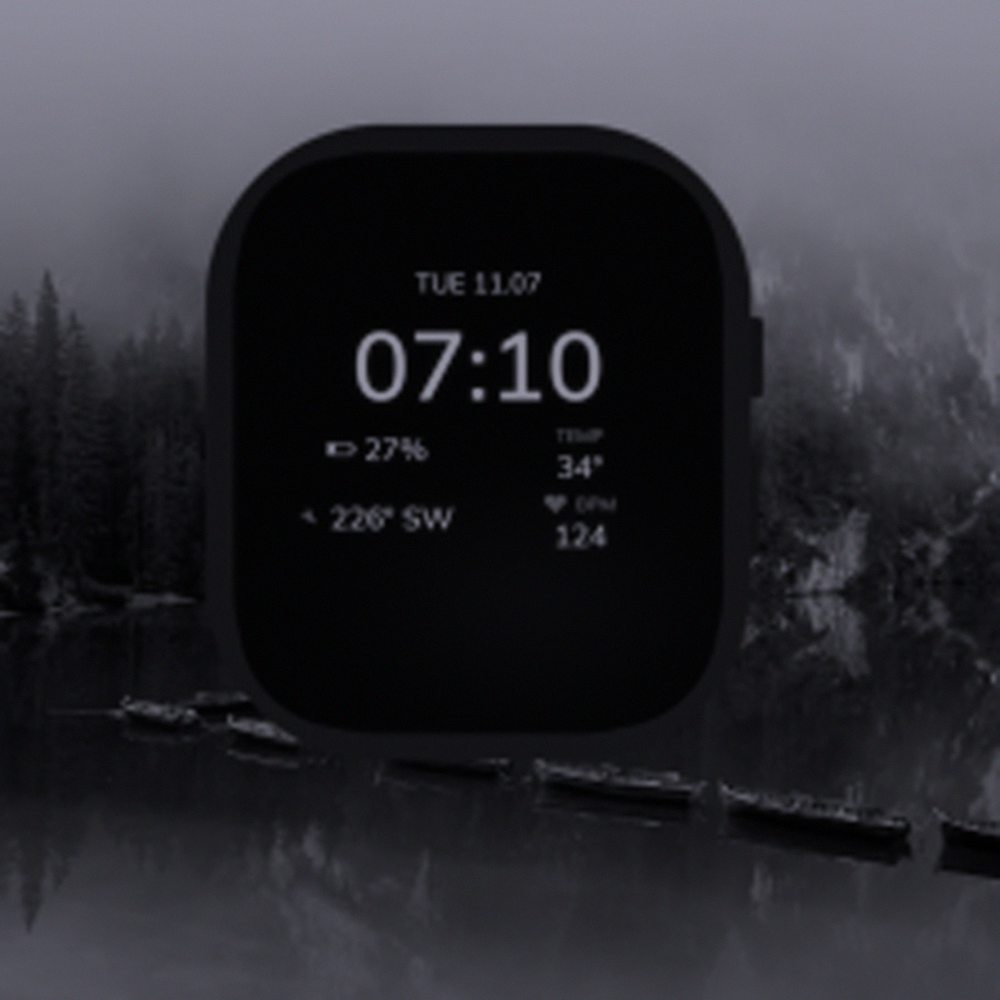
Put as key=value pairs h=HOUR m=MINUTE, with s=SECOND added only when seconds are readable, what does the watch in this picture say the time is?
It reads h=7 m=10
